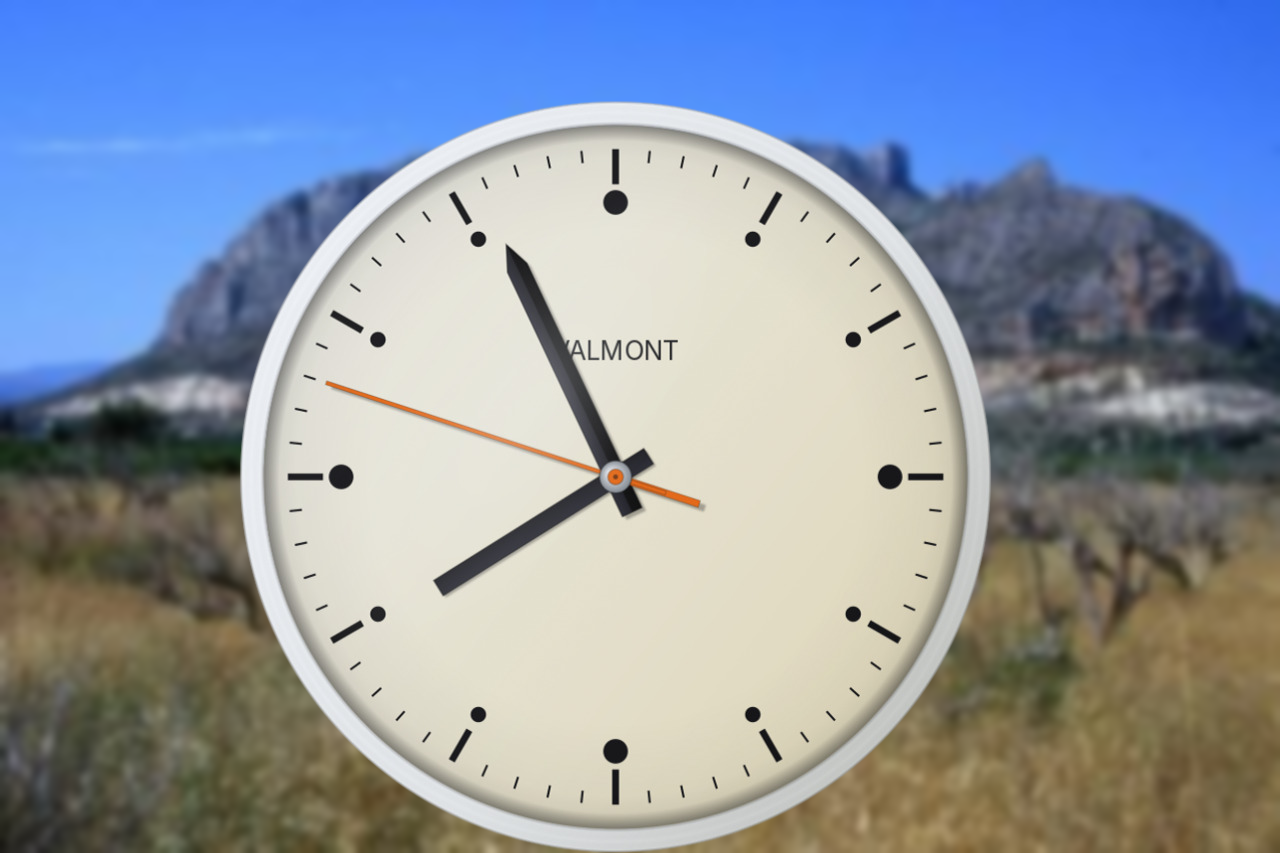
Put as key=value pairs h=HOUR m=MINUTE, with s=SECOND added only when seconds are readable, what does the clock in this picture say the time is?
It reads h=7 m=55 s=48
